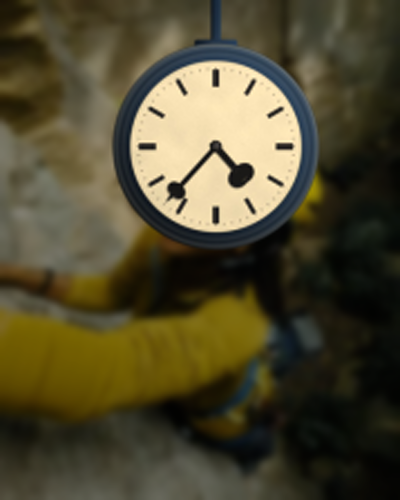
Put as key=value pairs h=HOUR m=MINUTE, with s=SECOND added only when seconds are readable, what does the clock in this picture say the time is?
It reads h=4 m=37
